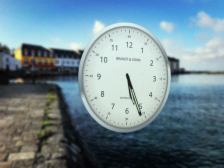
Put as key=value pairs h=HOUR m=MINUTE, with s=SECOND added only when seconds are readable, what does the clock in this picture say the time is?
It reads h=5 m=26
